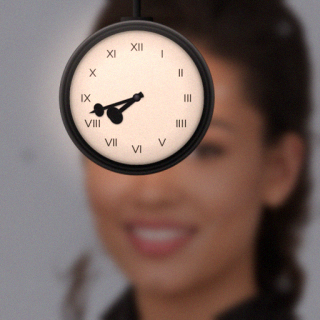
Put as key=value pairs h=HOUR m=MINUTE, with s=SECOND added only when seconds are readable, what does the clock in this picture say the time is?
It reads h=7 m=42
